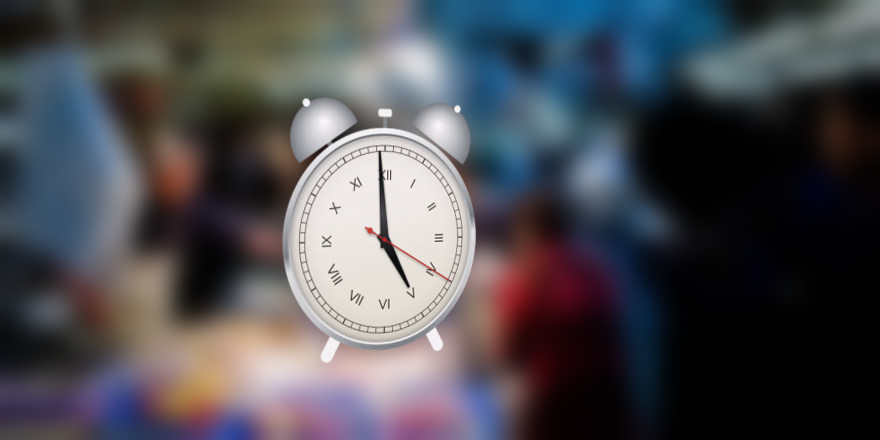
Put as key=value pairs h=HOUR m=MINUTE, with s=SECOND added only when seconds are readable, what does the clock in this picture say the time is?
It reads h=4 m=59 s=20
